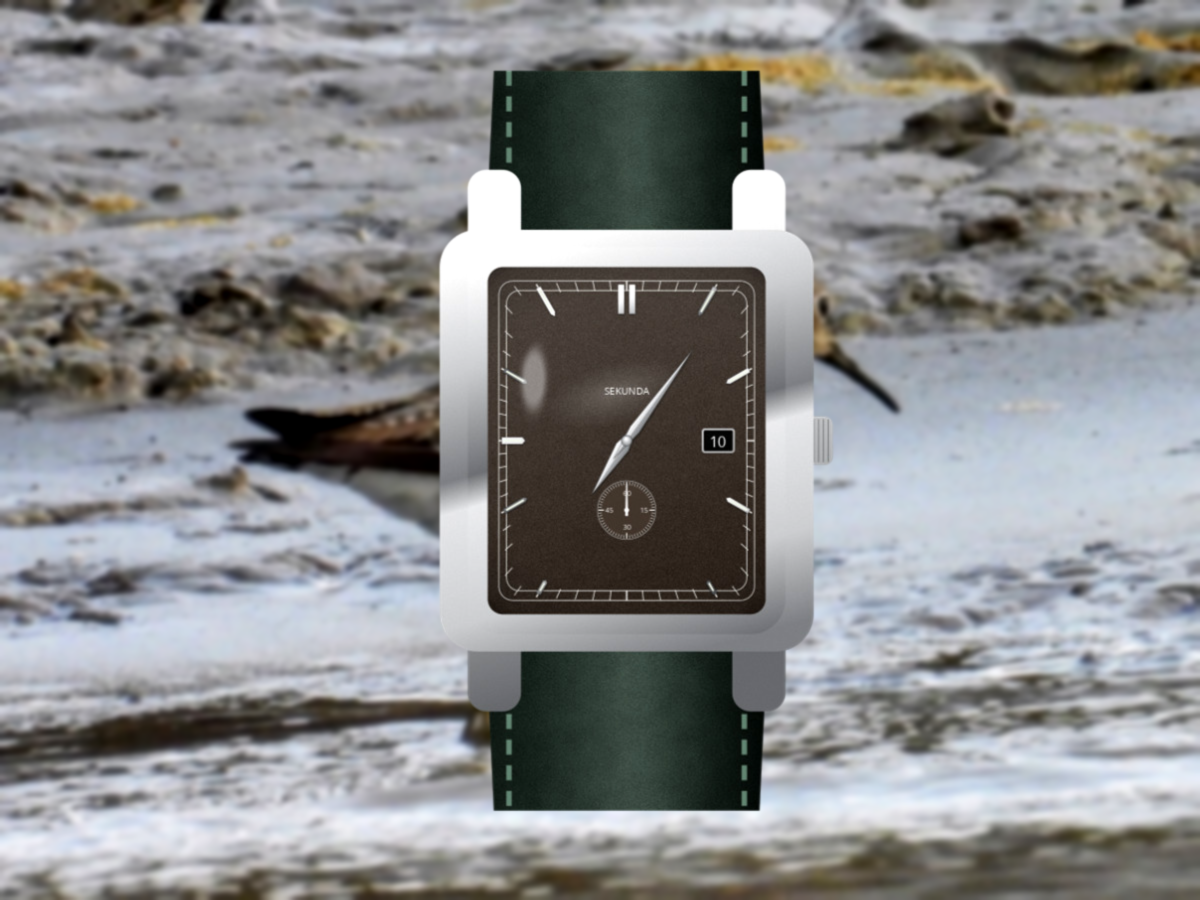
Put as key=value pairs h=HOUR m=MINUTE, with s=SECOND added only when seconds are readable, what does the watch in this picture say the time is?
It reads h=7 m=6
